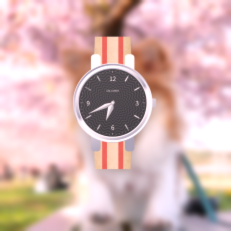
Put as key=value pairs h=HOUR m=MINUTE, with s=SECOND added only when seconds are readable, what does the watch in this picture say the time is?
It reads h=6 m=41
